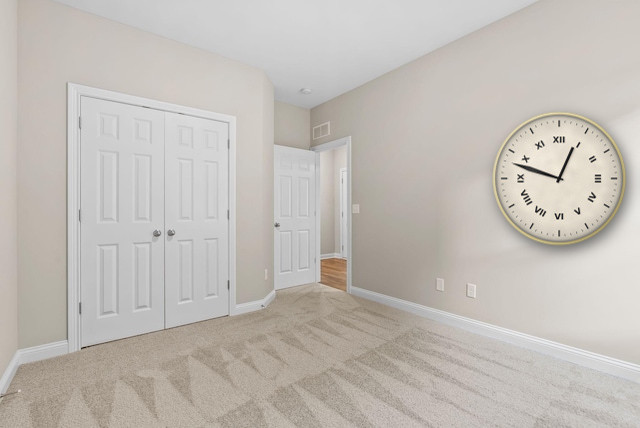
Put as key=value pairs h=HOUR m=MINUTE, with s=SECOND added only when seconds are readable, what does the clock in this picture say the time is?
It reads h=12 m=48
